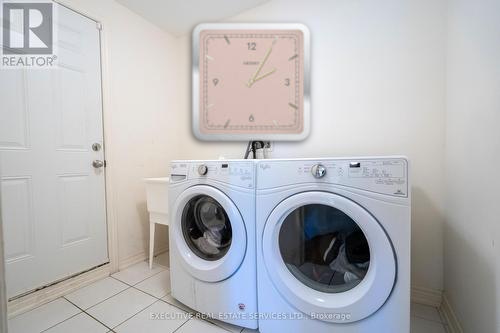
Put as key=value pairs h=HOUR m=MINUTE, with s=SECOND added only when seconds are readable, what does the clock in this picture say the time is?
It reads h=2 m=5
